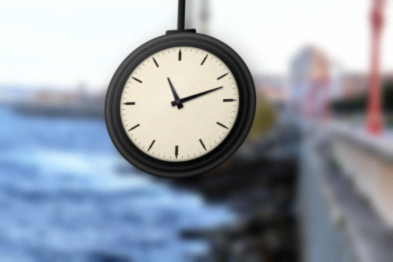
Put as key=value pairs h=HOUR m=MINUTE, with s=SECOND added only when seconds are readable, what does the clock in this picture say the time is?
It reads h=11 m=12
